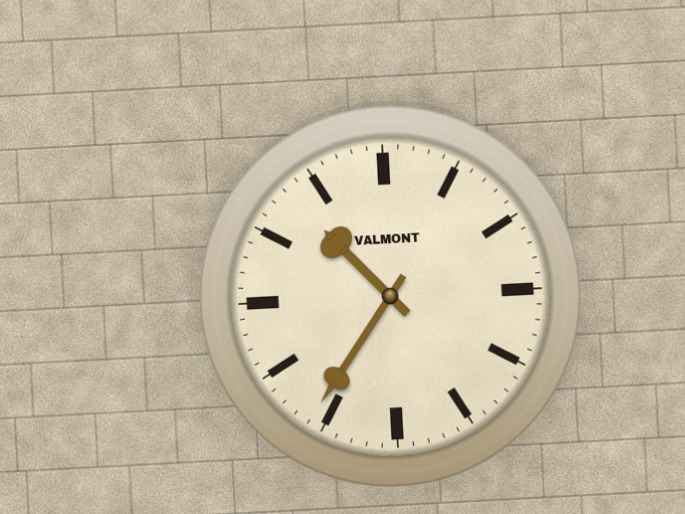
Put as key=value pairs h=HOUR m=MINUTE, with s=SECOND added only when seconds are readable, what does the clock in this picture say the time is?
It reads h=10 m=36
